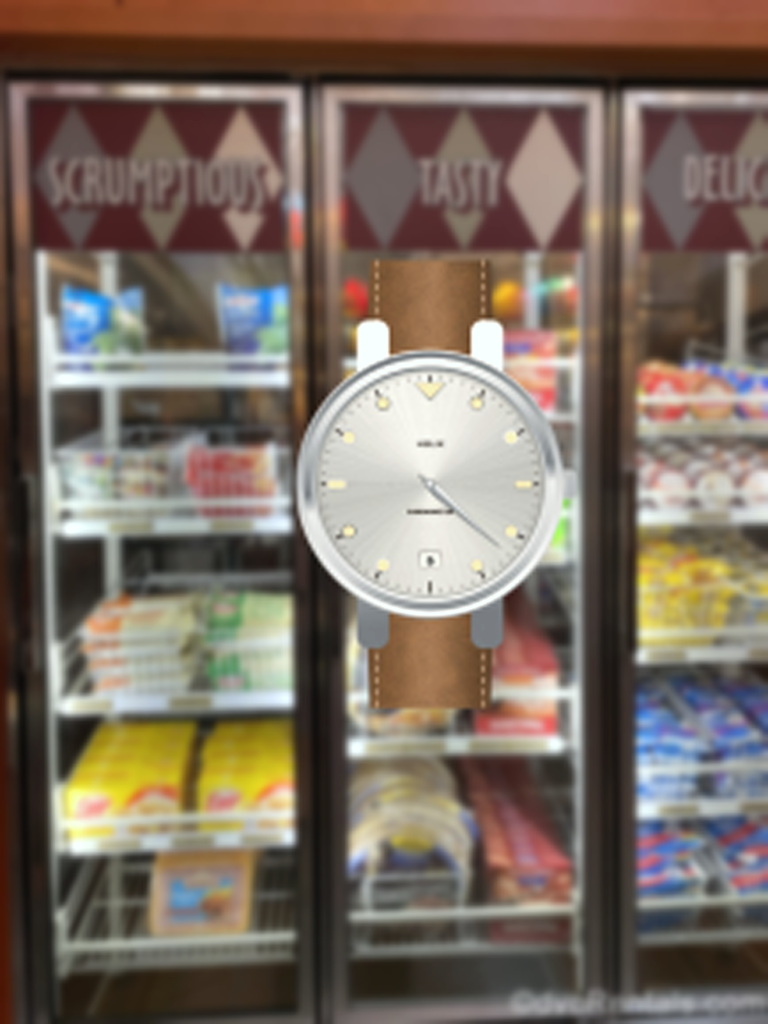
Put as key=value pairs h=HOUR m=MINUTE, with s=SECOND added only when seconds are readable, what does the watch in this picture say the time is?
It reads h=4 m=22
